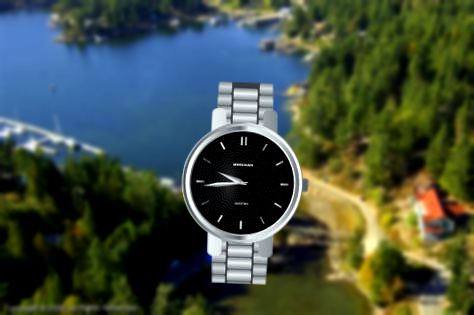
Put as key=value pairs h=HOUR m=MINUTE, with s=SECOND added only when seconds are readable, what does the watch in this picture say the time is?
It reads h=9 m=44
